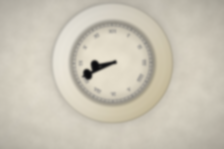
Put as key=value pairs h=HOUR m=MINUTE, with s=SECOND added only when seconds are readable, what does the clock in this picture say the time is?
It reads h=8 m=41
